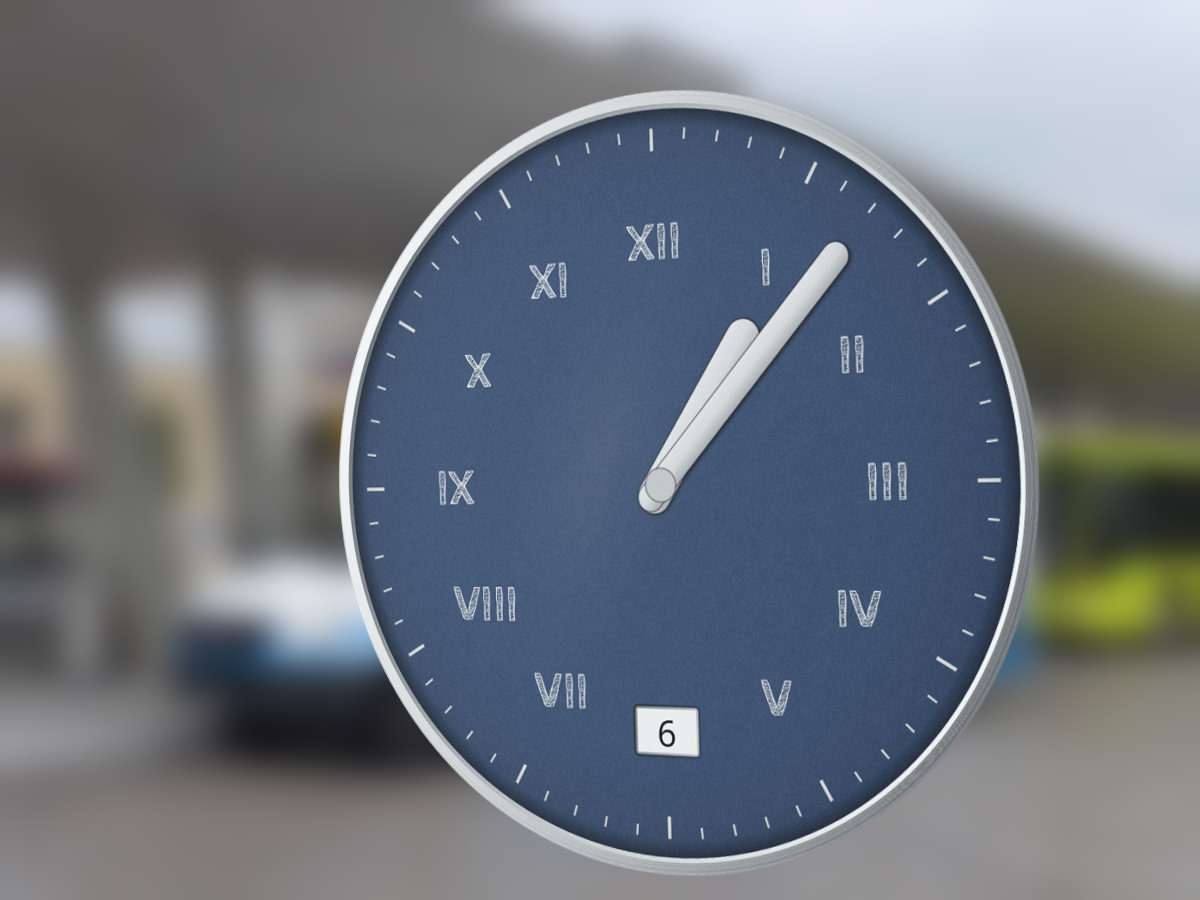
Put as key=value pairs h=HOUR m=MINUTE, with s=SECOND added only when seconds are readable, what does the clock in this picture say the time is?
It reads h=1 m=7
